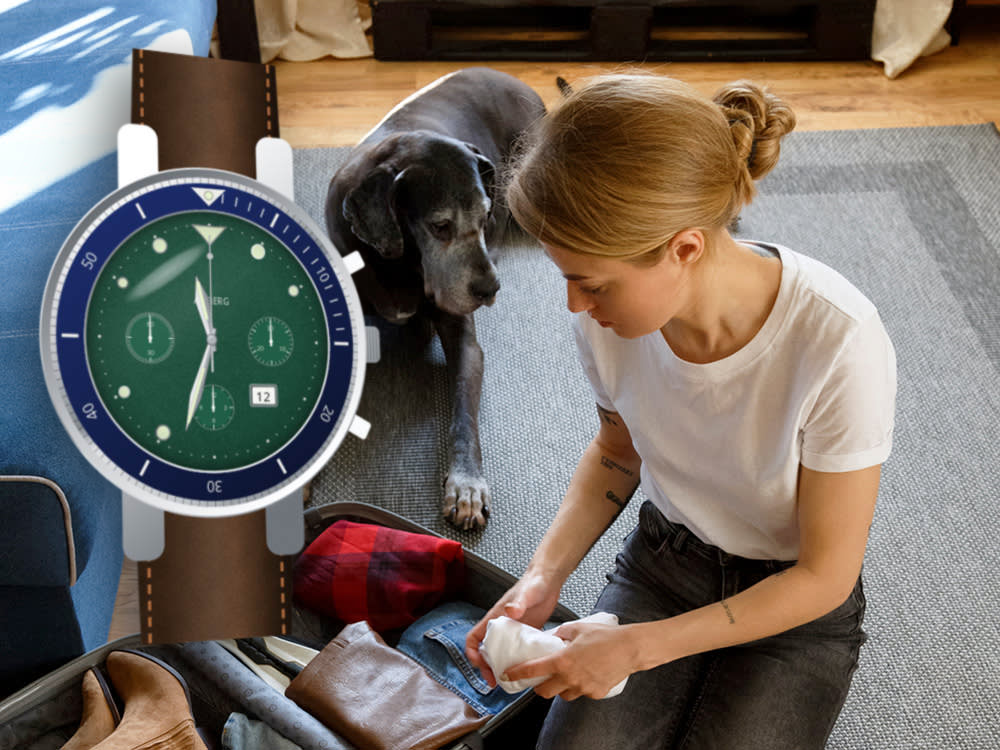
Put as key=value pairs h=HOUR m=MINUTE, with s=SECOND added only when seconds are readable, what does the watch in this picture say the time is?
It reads h=11 m=33
